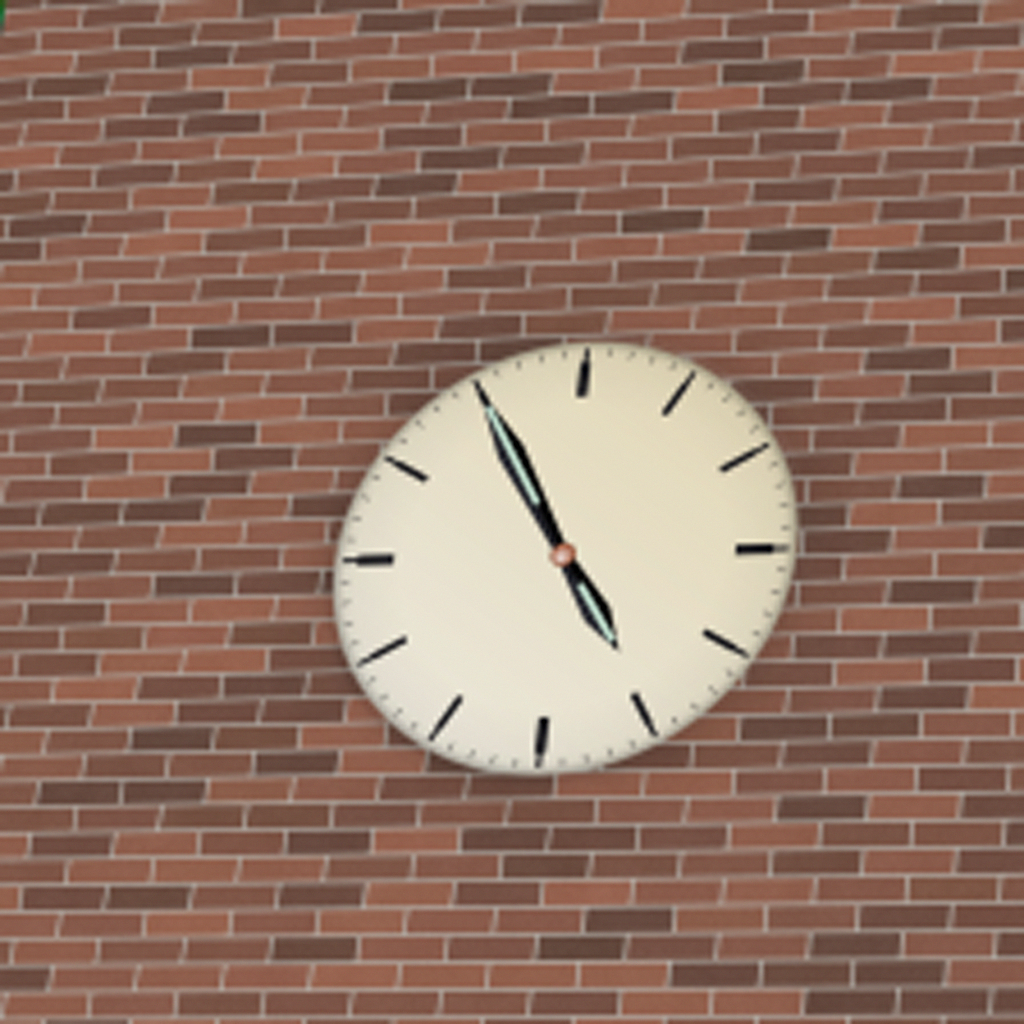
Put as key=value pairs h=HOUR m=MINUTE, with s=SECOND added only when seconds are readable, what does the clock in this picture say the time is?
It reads h=4 m=55
